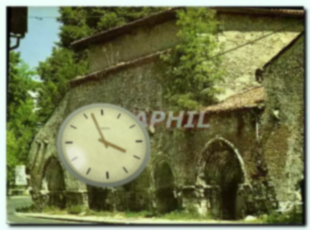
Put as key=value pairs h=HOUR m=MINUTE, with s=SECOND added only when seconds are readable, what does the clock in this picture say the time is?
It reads h=3 m=57
